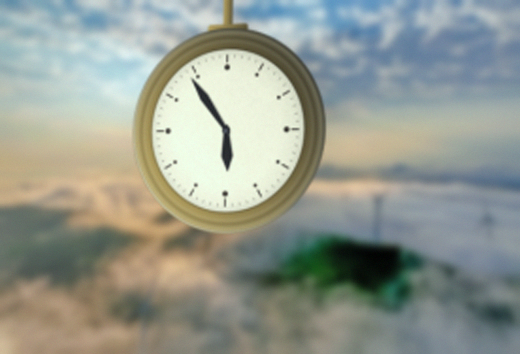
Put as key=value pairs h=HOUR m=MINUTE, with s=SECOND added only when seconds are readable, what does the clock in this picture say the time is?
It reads h=5 m=54
